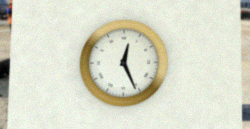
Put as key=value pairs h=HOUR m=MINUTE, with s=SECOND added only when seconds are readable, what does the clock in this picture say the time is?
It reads h=12 m=26
